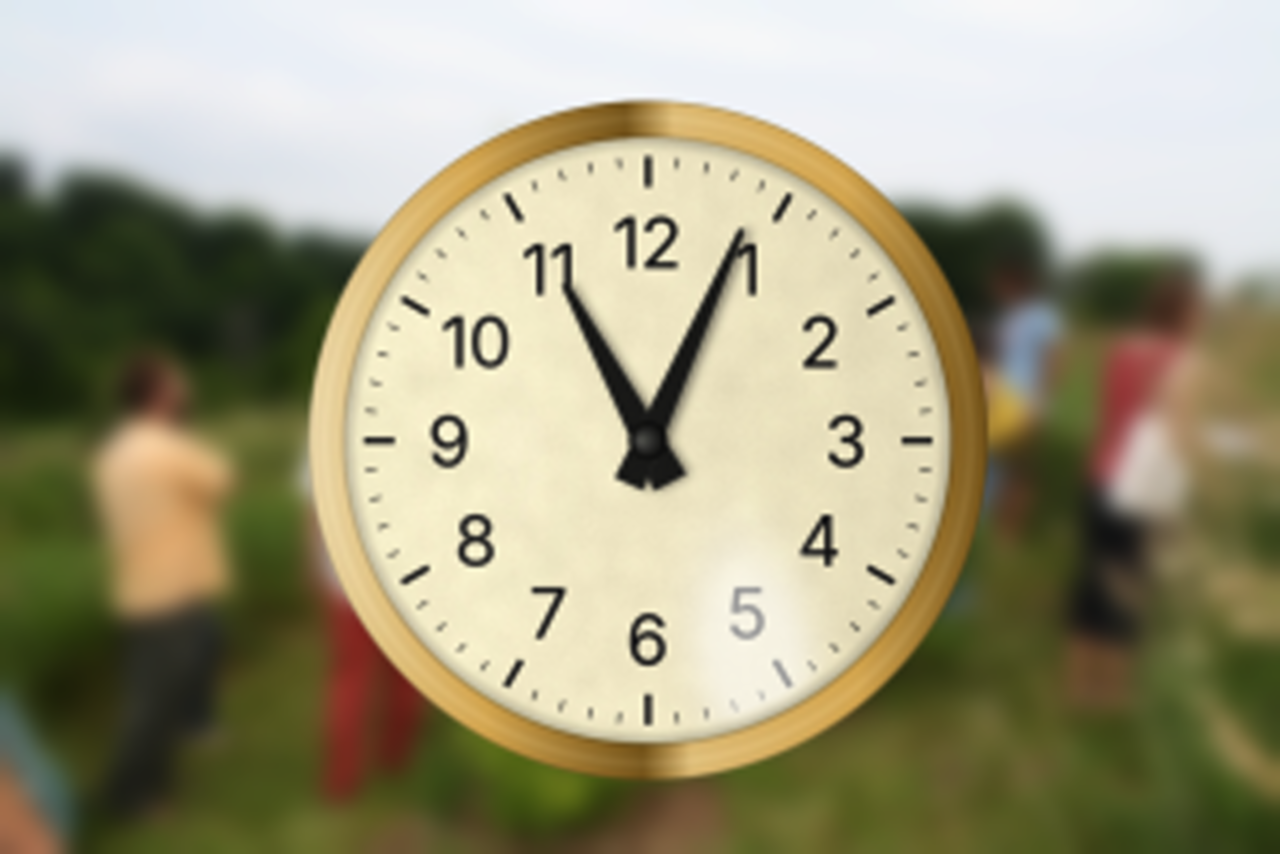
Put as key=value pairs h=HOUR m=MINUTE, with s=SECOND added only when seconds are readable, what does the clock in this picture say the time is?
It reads h=11 m=4
